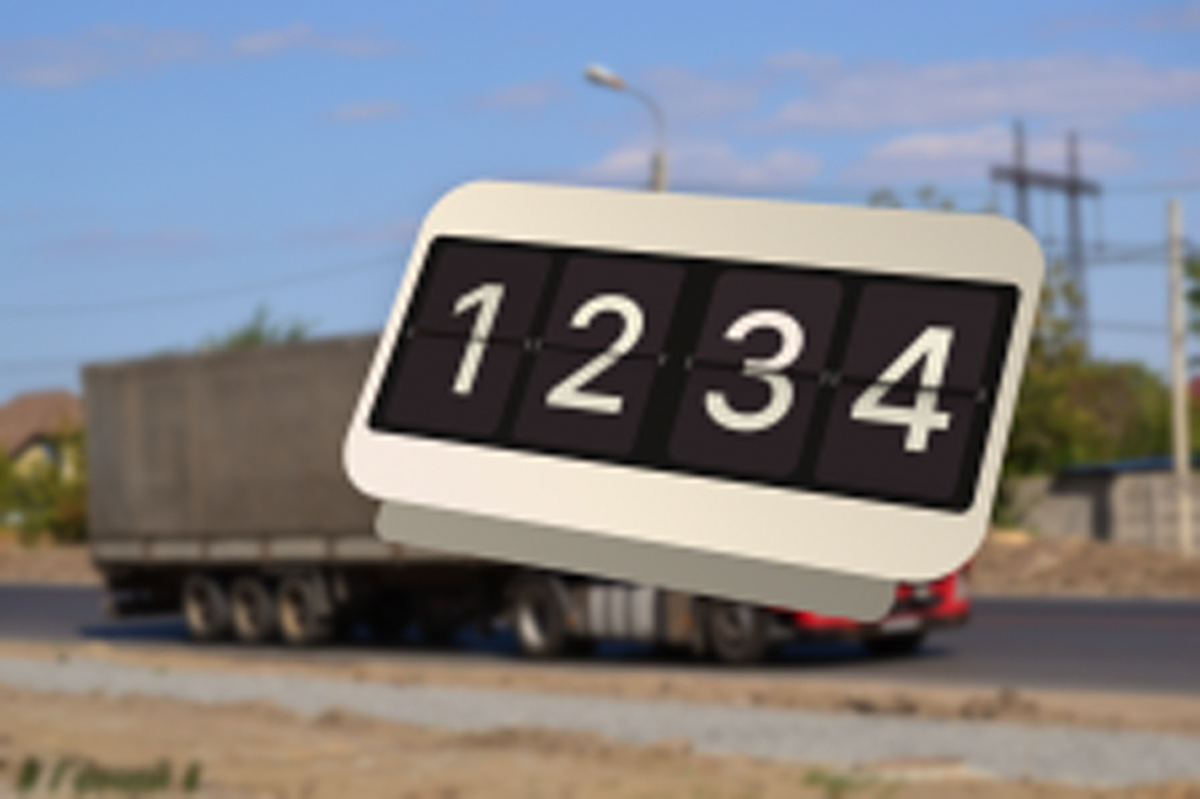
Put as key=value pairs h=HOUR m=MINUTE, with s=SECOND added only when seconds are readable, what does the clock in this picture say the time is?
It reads h=12 m=34
